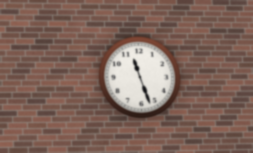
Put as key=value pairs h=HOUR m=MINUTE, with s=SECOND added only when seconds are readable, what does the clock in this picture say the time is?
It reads h=11 m=27
